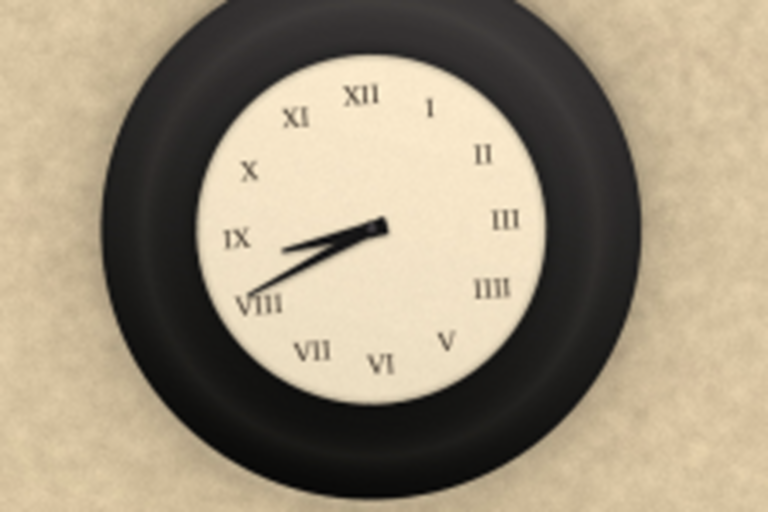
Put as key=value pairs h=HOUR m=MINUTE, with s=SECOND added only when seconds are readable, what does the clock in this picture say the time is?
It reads h=8 m=41
